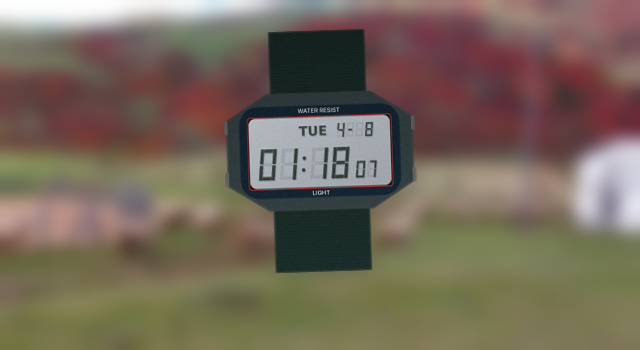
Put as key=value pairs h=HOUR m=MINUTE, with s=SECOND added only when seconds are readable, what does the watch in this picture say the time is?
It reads h=1 m=18 s=7
